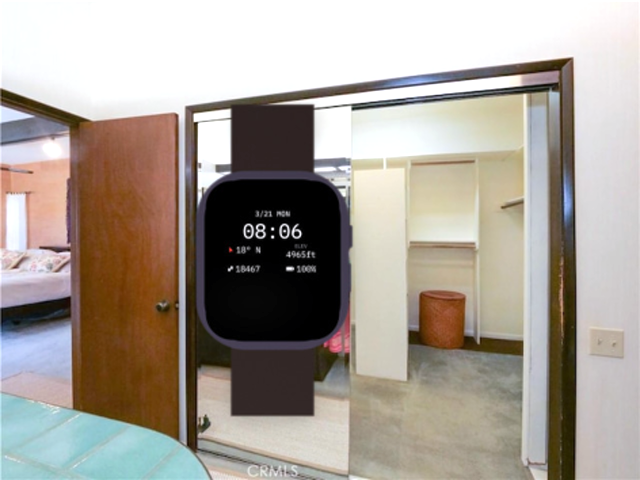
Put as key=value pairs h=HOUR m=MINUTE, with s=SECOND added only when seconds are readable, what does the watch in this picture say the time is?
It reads h=8 m=6
